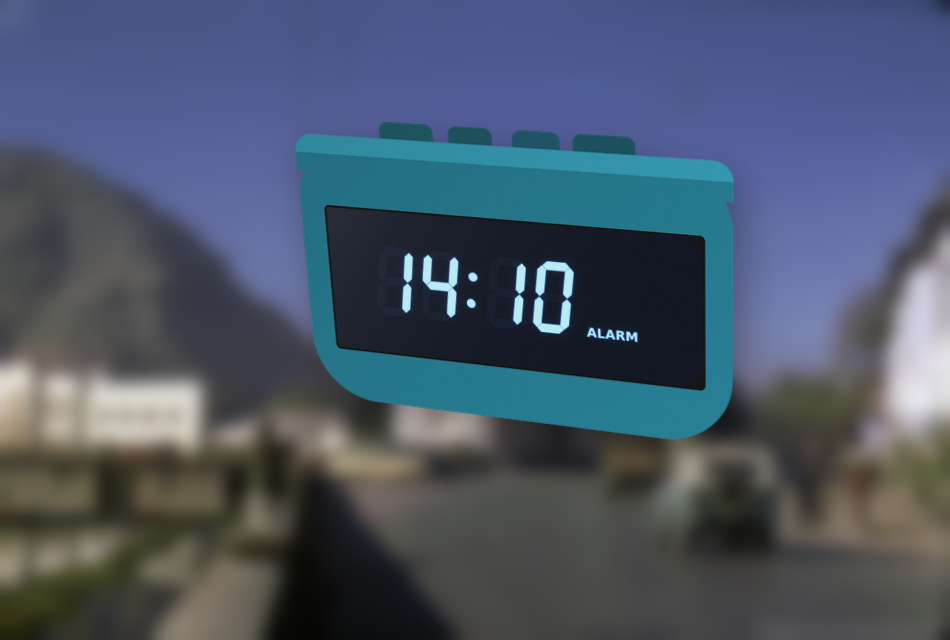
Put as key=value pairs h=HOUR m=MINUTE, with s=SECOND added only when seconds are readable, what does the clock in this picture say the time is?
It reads h=14 m=10
